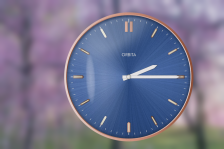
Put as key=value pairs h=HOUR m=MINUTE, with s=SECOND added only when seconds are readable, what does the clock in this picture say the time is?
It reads h=2 m=15
